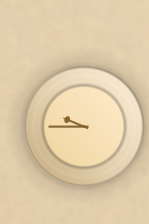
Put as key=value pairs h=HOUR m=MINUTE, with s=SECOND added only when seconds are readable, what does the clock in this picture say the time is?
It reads h=9 m=45
